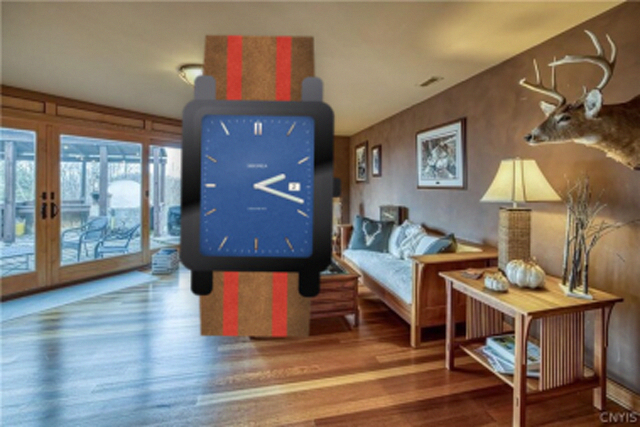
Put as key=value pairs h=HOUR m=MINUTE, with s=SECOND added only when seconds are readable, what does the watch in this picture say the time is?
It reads h=2 m=18
